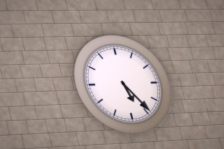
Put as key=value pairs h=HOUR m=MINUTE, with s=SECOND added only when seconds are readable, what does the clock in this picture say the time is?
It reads h=5 m=24
